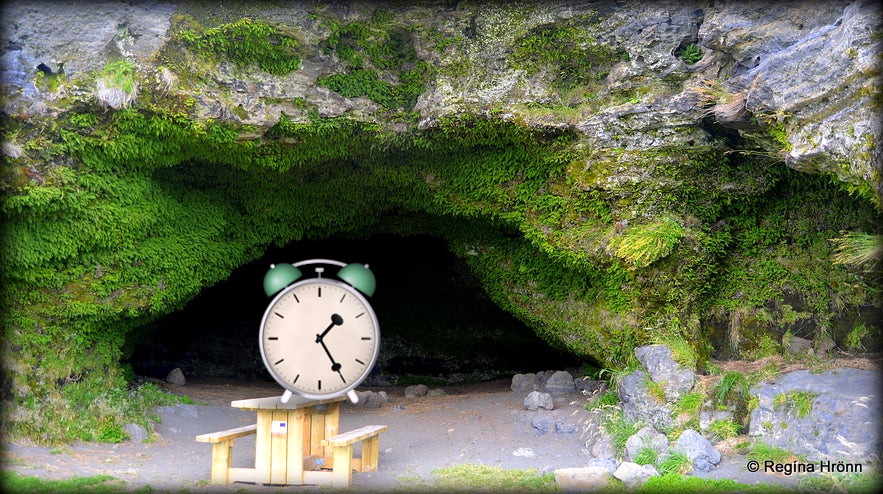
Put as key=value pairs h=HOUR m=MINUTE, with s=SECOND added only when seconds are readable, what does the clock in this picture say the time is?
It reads h=1 m=25
